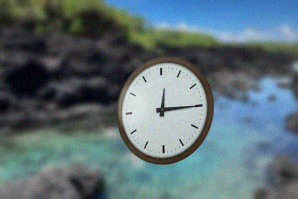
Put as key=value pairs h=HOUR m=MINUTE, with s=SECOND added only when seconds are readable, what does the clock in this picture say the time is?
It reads h=12 m=15
